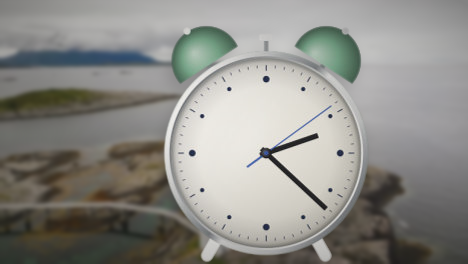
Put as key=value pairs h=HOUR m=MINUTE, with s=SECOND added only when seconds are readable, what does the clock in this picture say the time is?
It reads h=2 m=22 s=9
